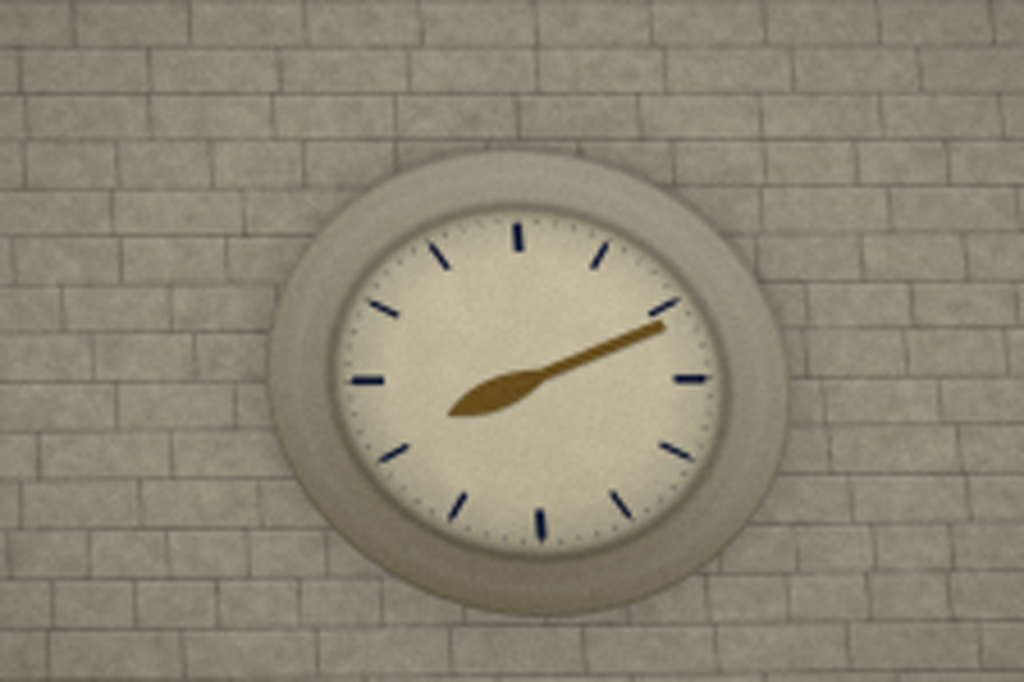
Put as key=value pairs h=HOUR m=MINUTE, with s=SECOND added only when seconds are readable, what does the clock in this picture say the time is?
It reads h=8 m=11
